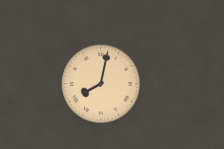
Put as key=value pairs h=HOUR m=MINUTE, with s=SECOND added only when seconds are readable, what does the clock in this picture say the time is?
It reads h=8 m=2
